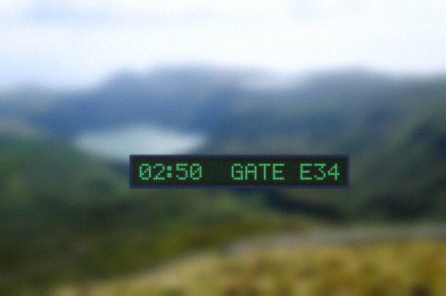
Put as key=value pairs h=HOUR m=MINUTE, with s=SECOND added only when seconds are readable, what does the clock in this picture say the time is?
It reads h=2 m=50
